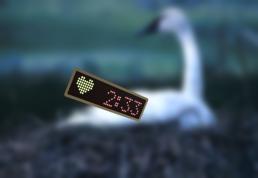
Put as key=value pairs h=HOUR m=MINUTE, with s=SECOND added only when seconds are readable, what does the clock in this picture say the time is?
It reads h=2 m=33
